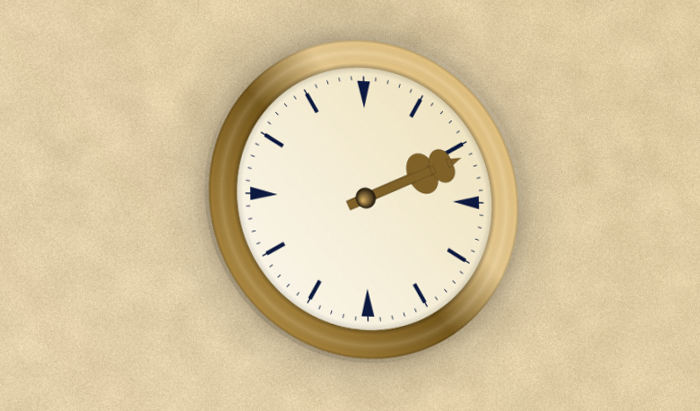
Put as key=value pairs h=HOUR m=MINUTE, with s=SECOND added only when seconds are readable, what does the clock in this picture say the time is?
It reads h=2 m=11
